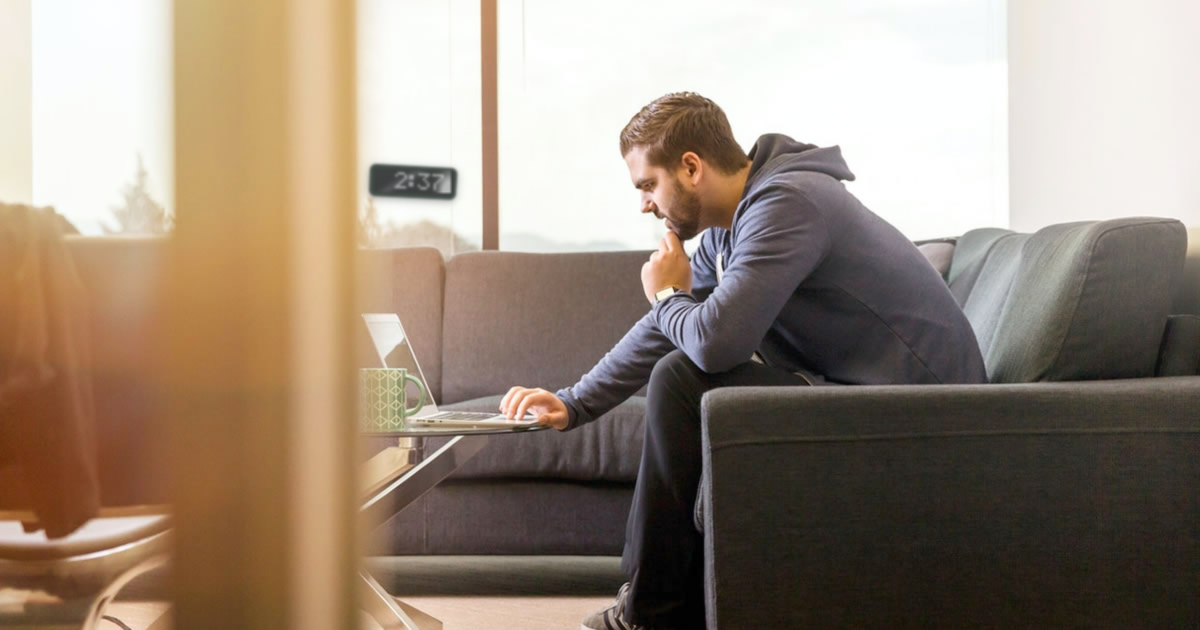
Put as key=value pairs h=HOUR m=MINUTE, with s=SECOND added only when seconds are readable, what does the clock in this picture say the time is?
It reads h=2 m=37
